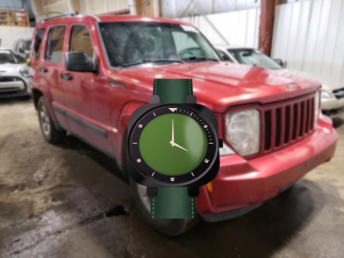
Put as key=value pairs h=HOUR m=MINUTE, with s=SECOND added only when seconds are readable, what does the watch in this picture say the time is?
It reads h=4 m=0
